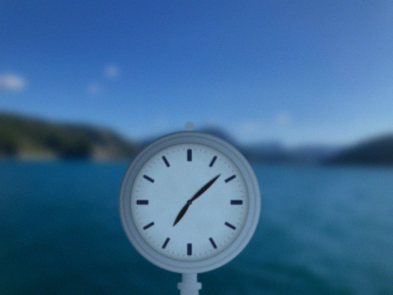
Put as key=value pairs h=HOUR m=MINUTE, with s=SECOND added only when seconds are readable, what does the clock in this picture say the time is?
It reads h=7 m=8
